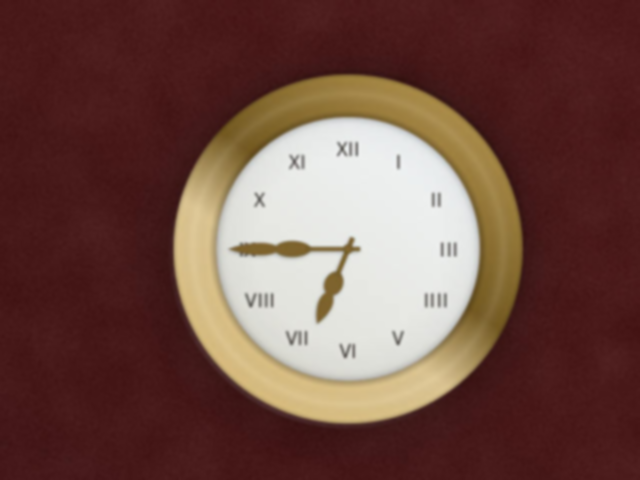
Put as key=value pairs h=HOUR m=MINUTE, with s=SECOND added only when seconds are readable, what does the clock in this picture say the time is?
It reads h=6 m=45
